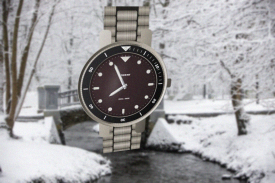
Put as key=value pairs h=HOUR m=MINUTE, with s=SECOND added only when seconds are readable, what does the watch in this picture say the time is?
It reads h=7 m=56
